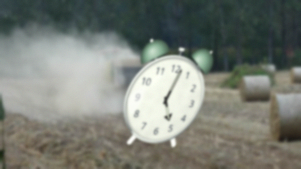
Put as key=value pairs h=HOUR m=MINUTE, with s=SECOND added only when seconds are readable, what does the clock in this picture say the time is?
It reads h=5 m=2
